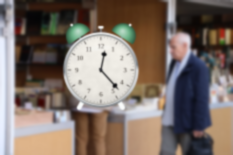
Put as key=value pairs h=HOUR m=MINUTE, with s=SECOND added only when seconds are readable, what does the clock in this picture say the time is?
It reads h=12 m=23
